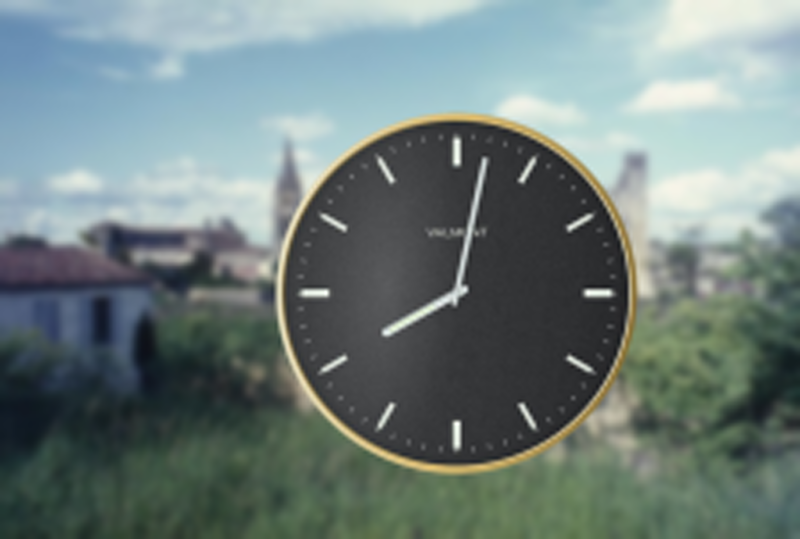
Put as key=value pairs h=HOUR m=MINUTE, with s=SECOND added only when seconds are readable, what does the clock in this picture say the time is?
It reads h=8 m=2
